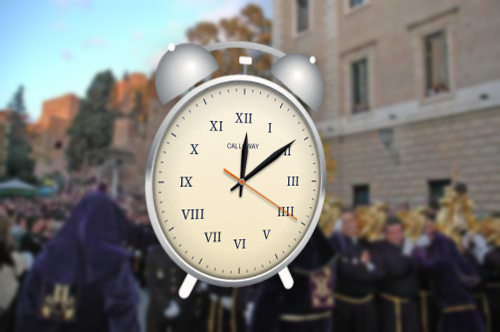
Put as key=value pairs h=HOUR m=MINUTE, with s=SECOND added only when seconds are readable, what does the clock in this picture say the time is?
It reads h=12 m=9 s=20
